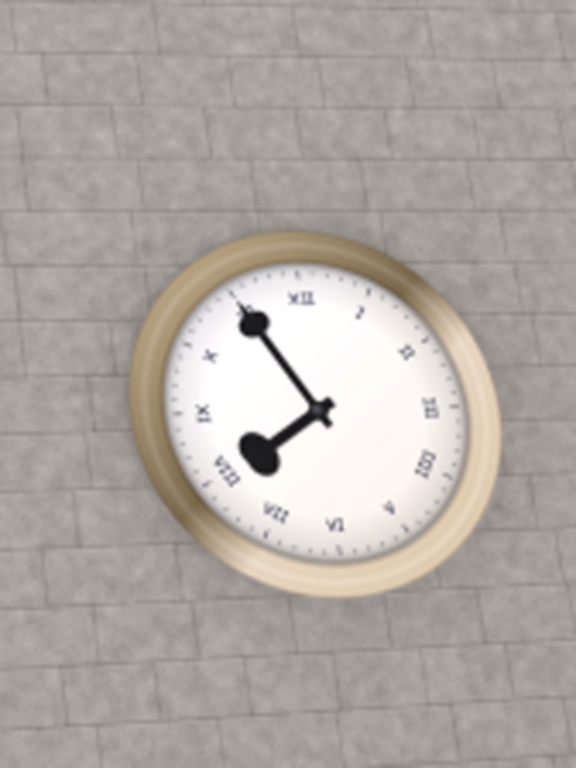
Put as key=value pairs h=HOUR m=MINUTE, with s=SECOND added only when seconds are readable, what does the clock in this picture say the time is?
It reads h=7 m=55
